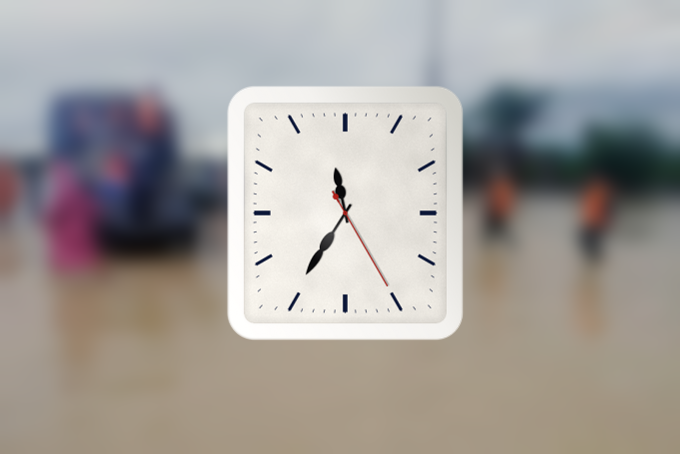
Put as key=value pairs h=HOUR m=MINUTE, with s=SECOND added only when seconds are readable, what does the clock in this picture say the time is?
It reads h=11 m=35 s=25
